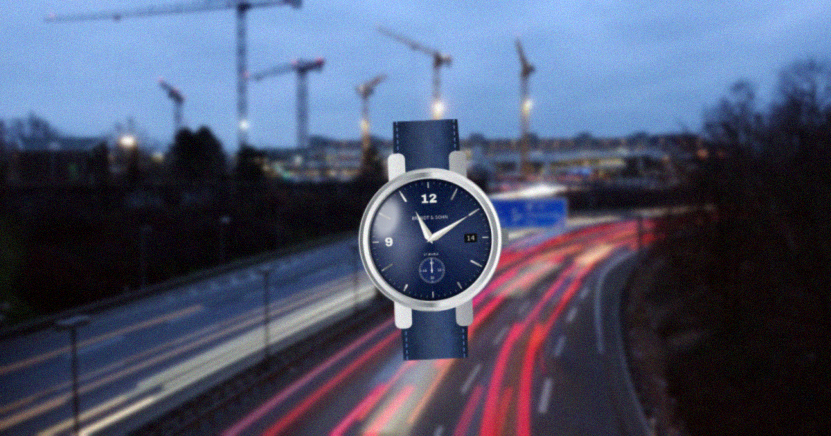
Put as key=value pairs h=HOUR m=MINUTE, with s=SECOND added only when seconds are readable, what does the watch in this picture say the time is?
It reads h=11 m=10
